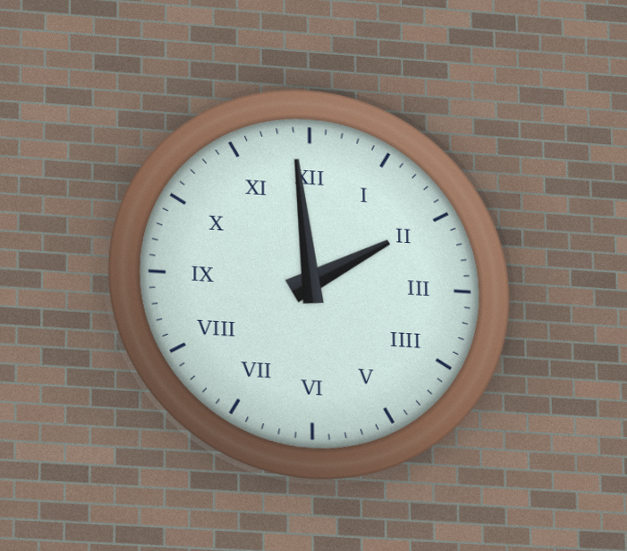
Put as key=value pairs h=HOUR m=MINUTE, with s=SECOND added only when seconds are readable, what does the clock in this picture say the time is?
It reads h=1 m=59
